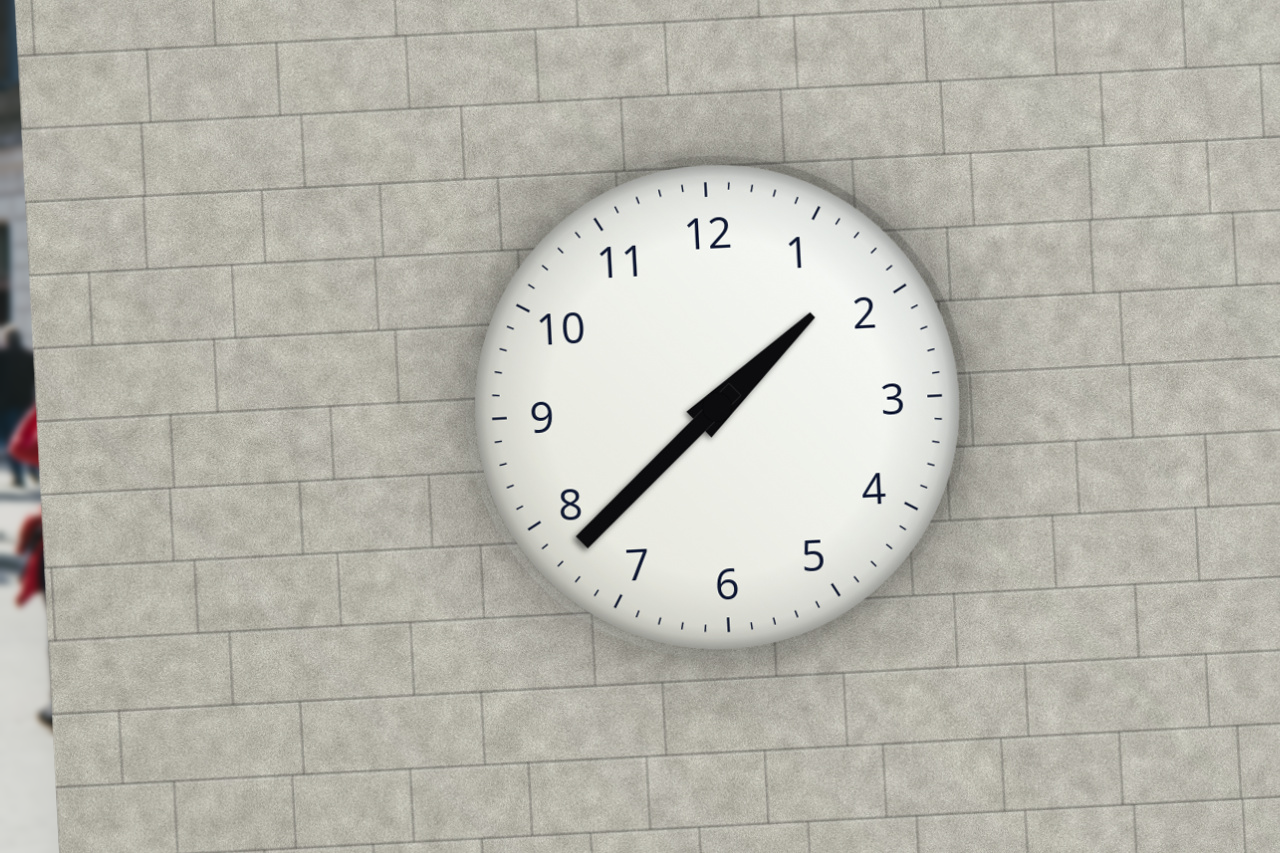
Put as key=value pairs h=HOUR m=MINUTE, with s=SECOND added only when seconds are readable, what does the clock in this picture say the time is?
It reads h=1 m=38
